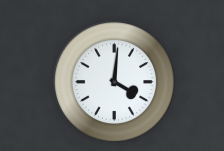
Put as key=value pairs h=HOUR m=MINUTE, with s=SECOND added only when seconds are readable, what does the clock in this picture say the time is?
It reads h=4 m=1
